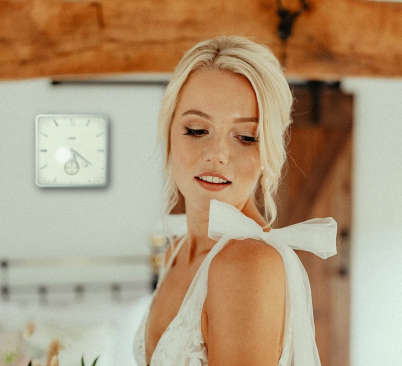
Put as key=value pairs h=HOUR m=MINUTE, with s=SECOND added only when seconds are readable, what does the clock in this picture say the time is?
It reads h=5 m=21
